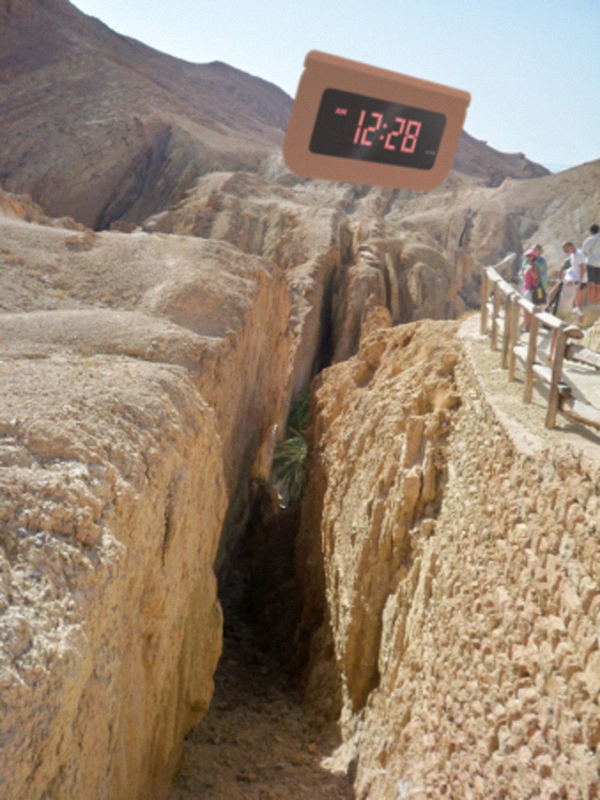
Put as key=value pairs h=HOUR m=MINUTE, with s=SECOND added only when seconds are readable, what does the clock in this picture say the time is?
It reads h=12 m=28
